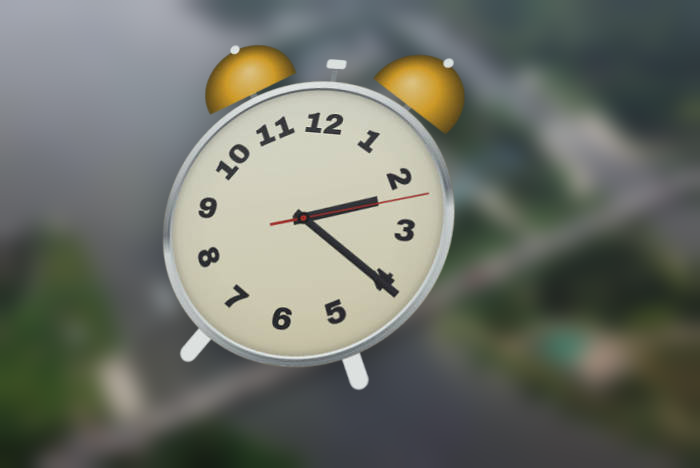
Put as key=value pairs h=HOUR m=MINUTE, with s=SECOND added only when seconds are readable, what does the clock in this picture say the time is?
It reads h=2 m=20 s=12
